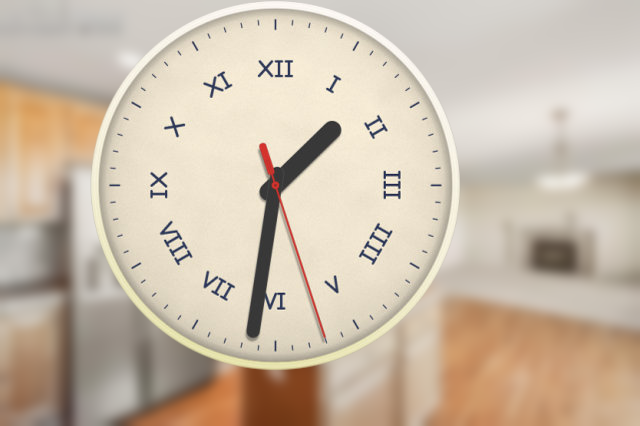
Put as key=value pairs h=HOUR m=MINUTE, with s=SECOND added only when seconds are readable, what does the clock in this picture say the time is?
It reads h=1 m=31 s=27
